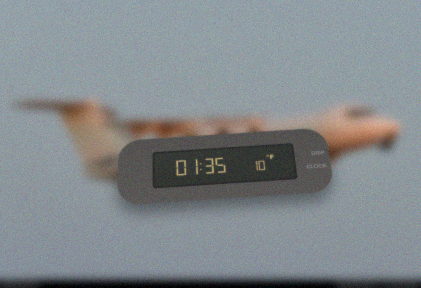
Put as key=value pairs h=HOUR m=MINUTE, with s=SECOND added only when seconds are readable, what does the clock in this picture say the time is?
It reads h=1 m=35
